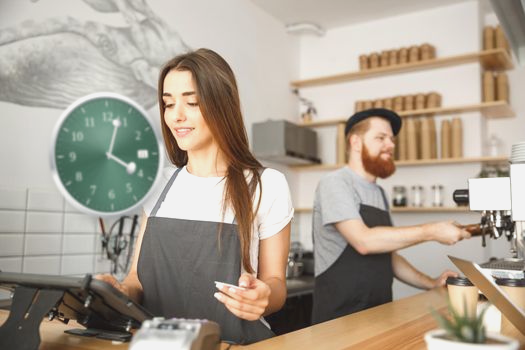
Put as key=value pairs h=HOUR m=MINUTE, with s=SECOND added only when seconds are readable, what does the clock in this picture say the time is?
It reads h=4 m=3
